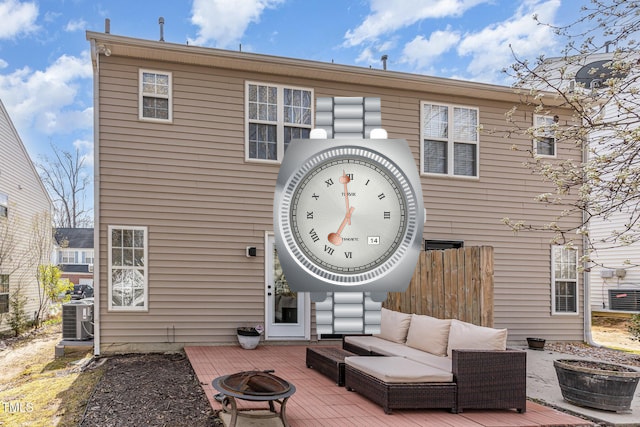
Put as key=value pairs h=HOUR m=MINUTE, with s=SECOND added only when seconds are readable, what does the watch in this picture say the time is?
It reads h=6 m=59
